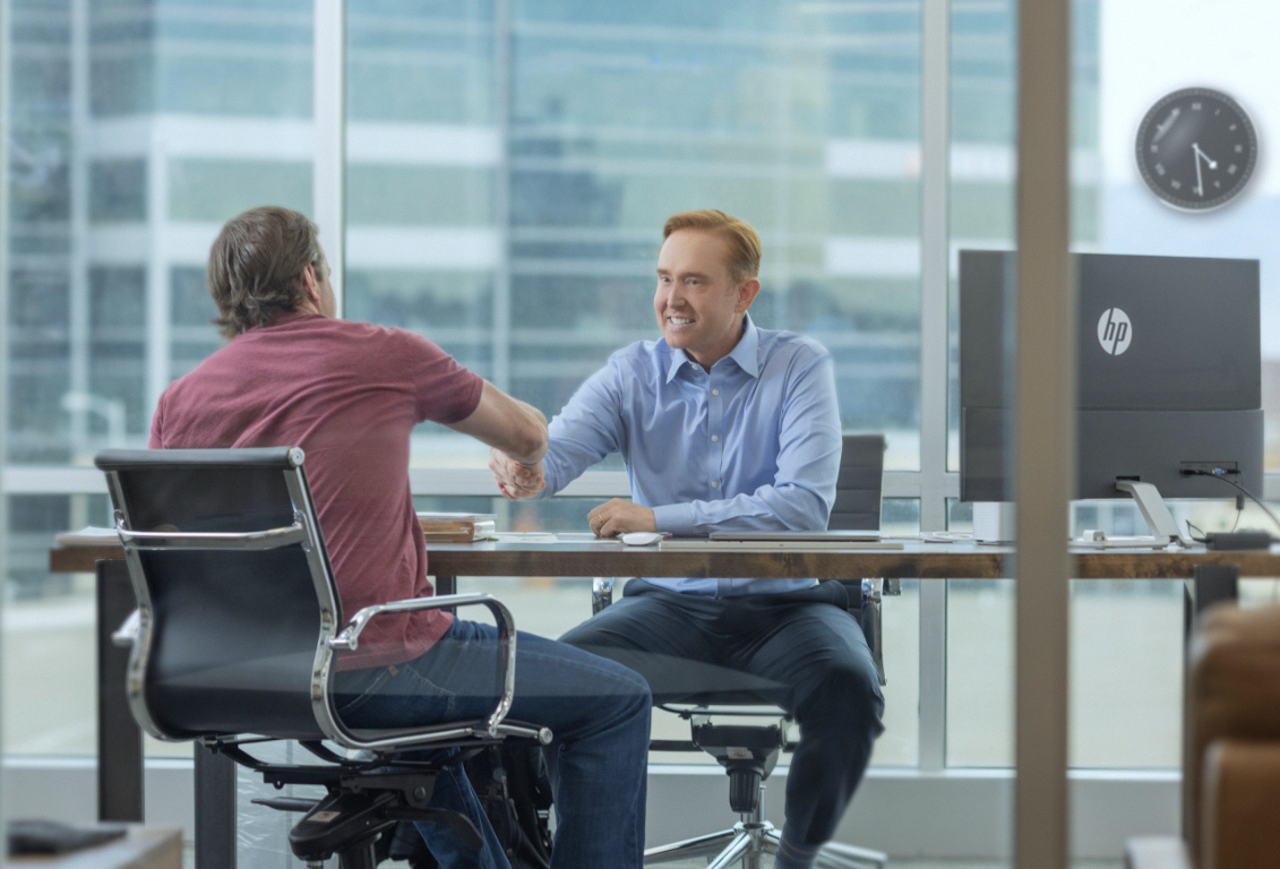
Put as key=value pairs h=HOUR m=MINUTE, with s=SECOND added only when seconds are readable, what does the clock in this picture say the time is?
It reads h=4 m=29
